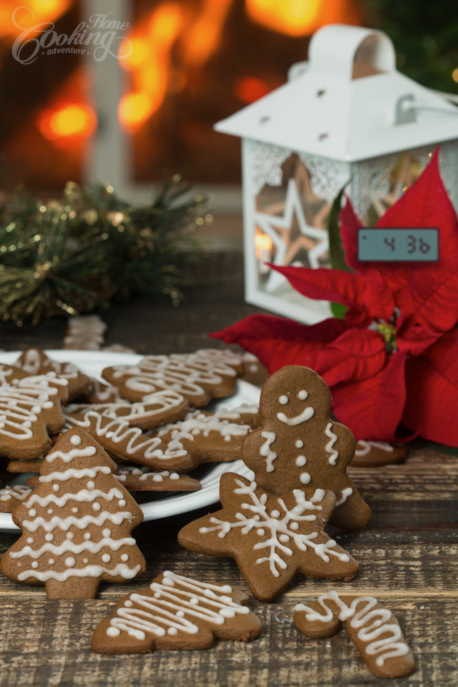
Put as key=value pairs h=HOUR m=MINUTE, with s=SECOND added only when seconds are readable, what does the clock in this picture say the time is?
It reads h=4 m=36
